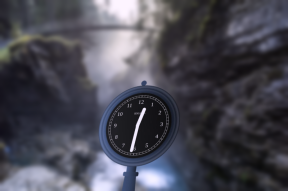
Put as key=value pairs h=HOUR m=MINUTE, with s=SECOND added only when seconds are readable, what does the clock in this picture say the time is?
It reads h=12 m=31
